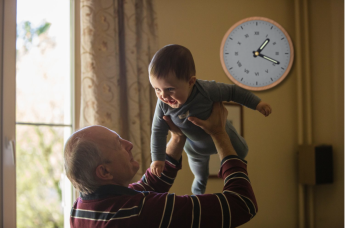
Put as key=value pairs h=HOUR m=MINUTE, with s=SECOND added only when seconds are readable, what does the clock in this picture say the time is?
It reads h=1 m=19
